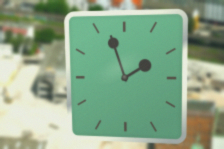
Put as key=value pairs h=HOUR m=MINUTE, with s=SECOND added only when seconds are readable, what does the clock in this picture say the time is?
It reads h=1 m=57
